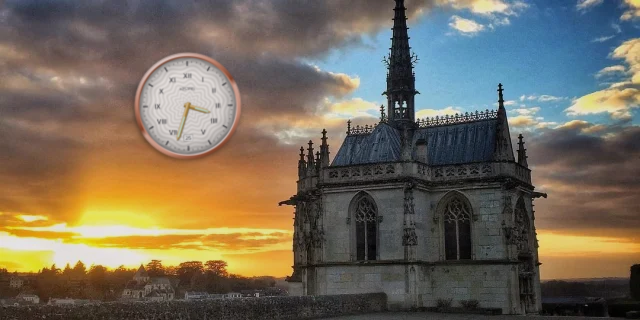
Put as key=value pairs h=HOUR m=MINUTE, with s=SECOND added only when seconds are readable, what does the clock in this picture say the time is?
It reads h=3 m=33
